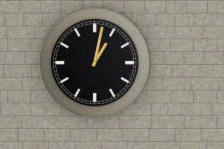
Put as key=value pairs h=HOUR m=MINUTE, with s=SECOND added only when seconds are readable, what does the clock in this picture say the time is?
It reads h=1 m=2
